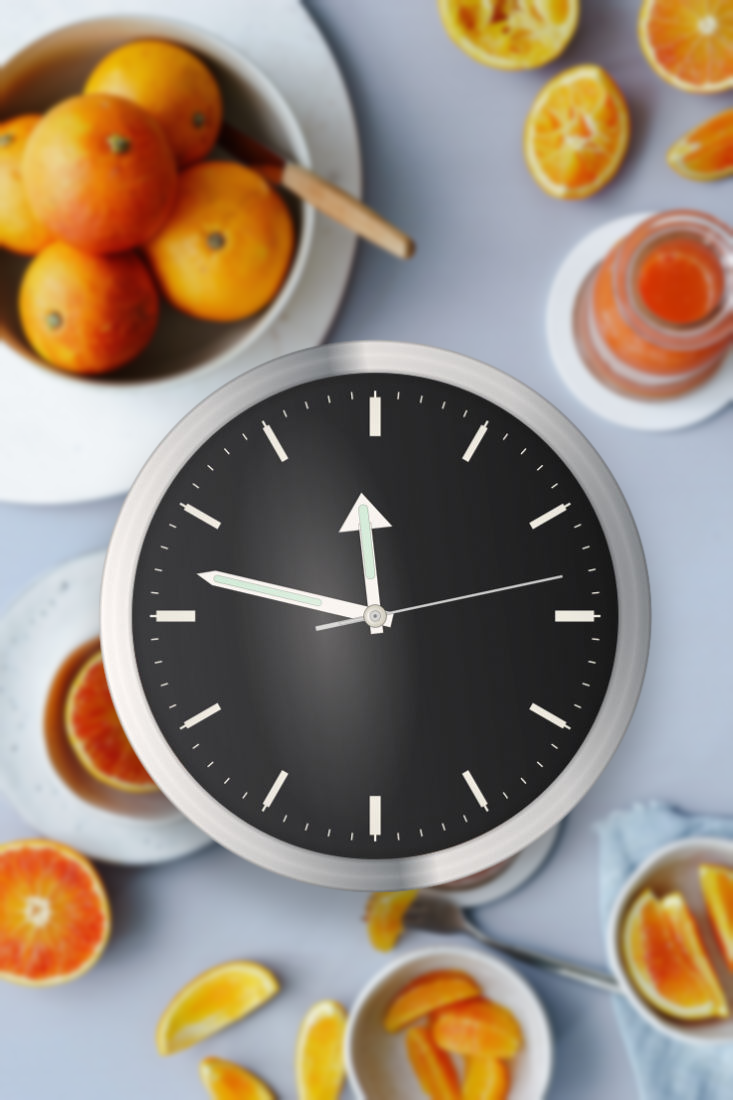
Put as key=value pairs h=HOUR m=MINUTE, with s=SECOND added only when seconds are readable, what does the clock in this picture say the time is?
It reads h=11 m=47 s=13
